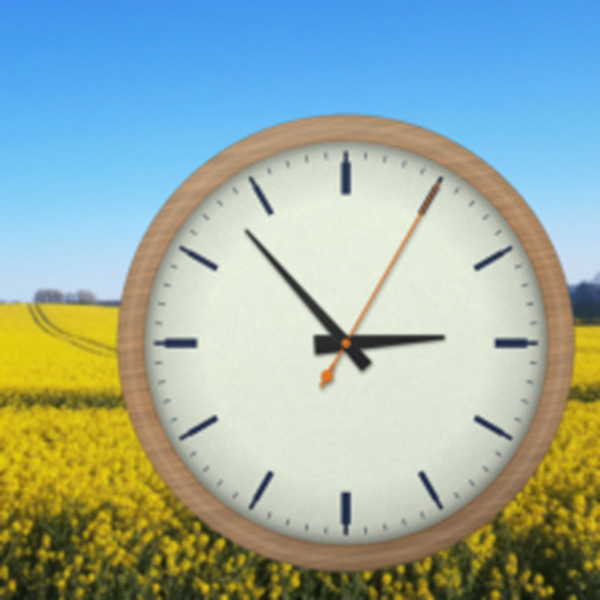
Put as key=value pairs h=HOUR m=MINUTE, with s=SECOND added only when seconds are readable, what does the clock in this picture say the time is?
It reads h=2 m=53 s=5
